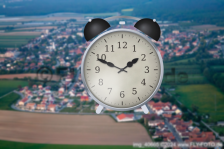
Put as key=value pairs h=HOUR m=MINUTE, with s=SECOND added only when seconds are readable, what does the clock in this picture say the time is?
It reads h=1 m=49
